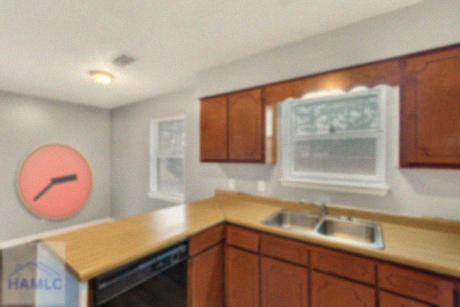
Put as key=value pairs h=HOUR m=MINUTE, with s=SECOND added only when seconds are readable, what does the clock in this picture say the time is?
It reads h=2 m=38
